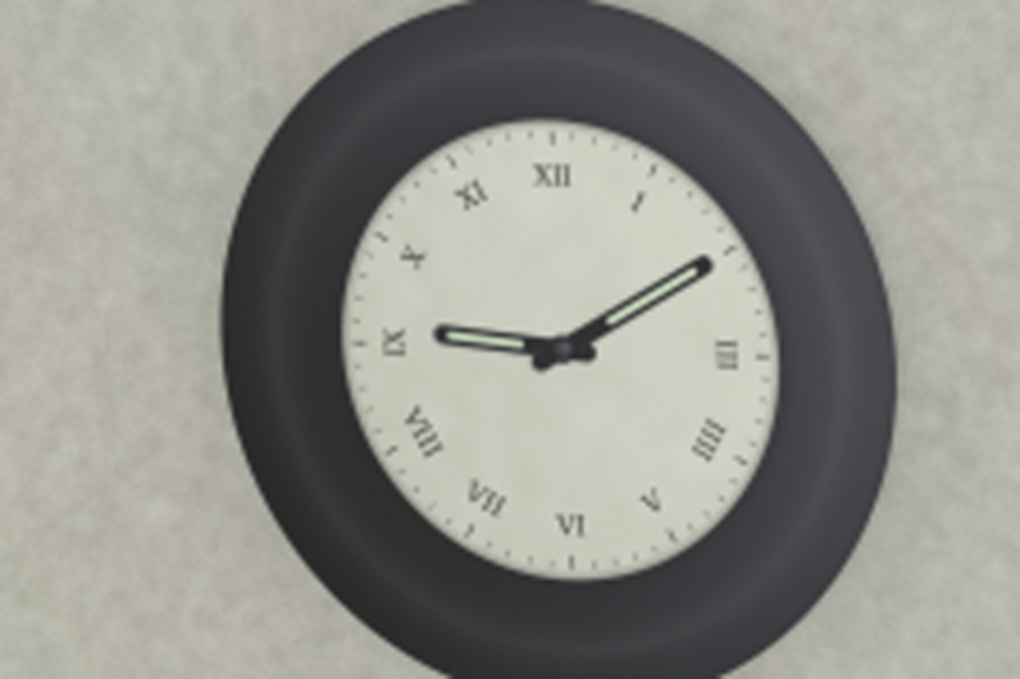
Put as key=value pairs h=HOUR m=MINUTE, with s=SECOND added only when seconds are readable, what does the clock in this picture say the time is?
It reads h=9 m=10
